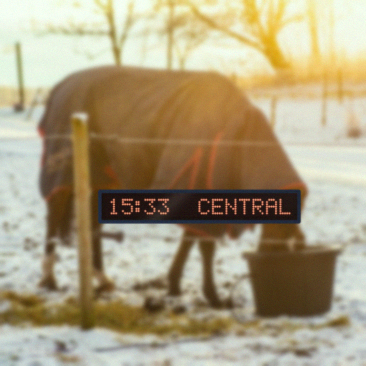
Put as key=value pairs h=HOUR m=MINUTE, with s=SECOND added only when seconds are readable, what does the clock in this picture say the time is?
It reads h=15 m=33
